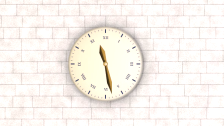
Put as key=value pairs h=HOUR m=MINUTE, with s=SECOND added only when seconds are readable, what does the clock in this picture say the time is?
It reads h=11 m=28
